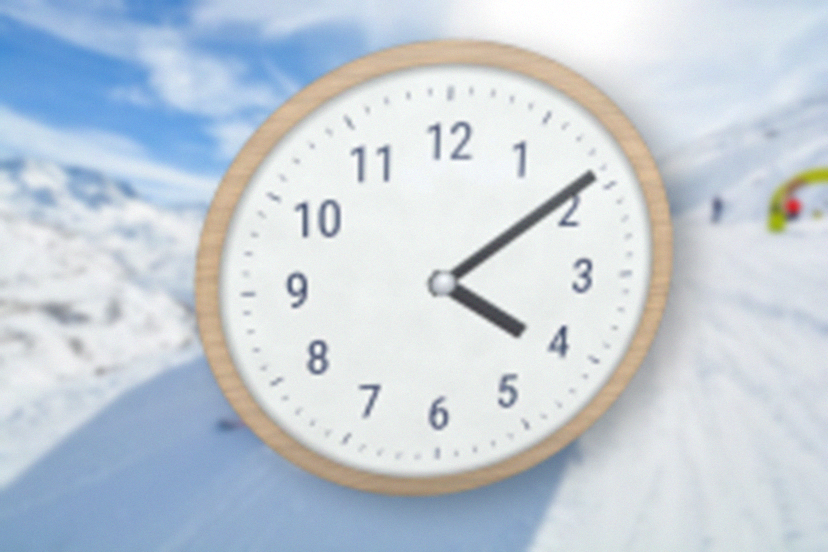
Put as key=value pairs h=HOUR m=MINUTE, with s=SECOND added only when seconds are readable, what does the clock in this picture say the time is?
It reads h=4 m=9
